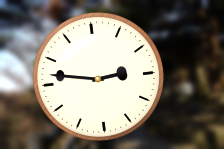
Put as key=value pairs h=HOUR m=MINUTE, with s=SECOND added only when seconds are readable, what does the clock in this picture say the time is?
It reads h=2 m=47
